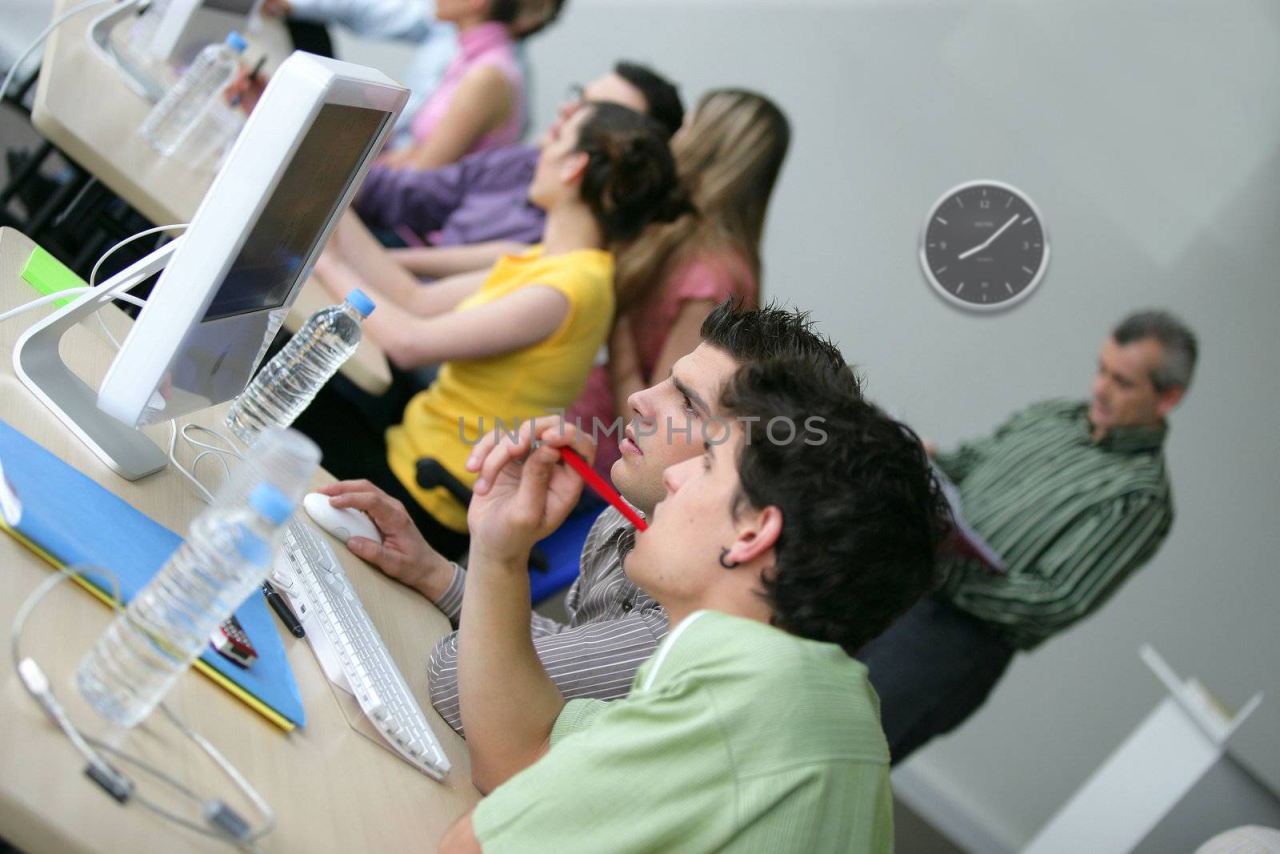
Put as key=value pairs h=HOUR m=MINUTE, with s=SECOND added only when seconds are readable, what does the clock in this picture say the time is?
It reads h=8 m=8
